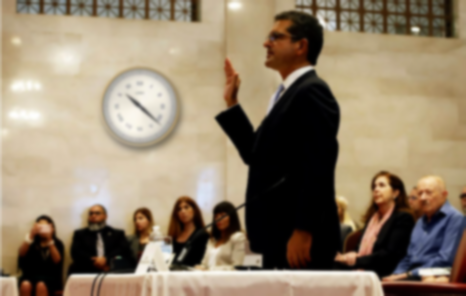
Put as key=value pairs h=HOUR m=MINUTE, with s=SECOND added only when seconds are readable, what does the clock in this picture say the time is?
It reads h=10 m=22
